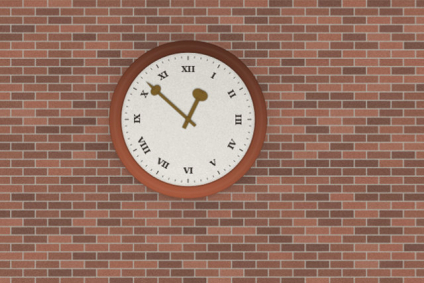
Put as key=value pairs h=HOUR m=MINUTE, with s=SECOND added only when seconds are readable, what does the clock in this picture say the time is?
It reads h=12 m=52
